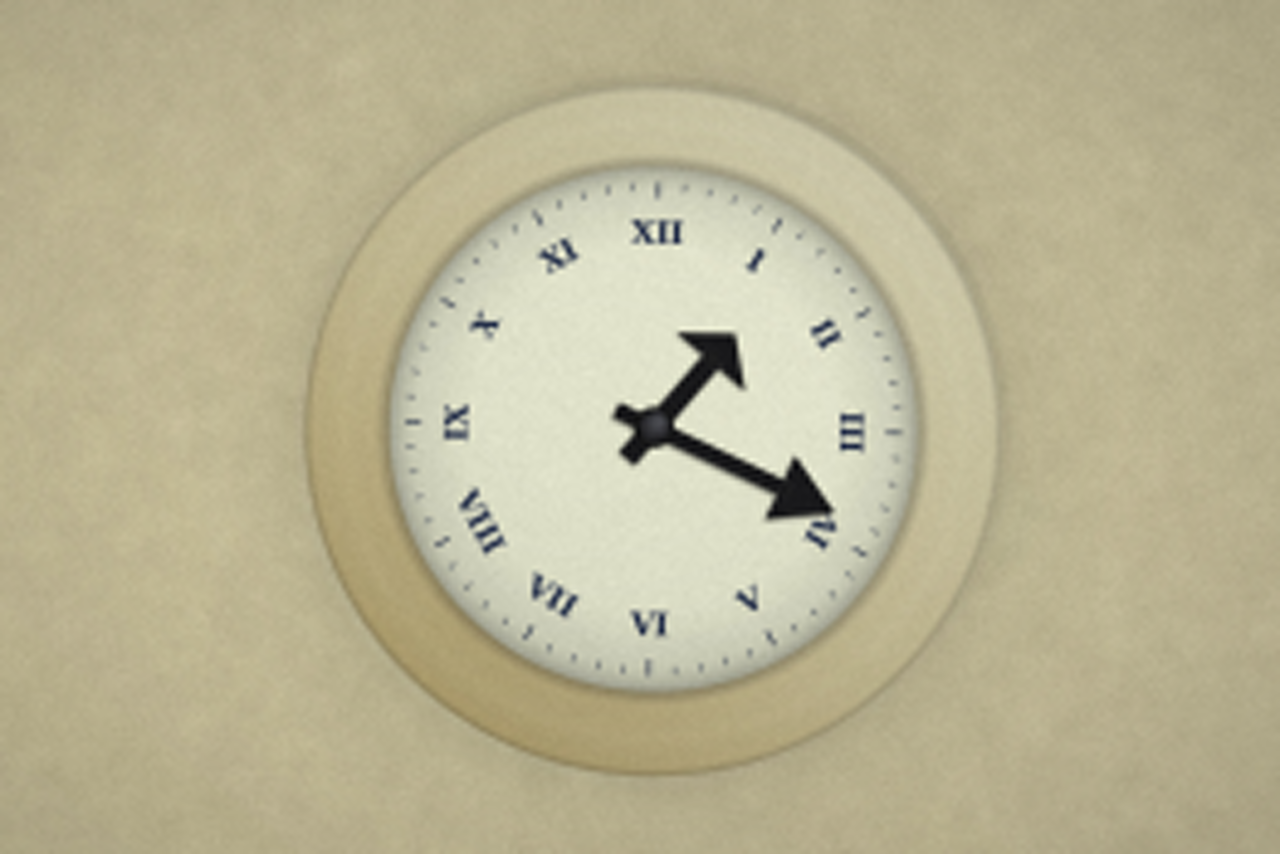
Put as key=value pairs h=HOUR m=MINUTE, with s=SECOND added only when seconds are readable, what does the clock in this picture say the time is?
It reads h=1 m=19
